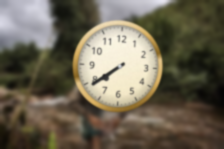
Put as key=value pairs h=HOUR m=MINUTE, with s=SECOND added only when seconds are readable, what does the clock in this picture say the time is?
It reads h=7 m=39
